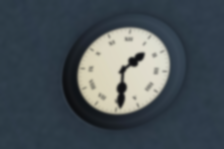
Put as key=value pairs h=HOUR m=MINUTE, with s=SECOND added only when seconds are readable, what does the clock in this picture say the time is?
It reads h=1 m=29
